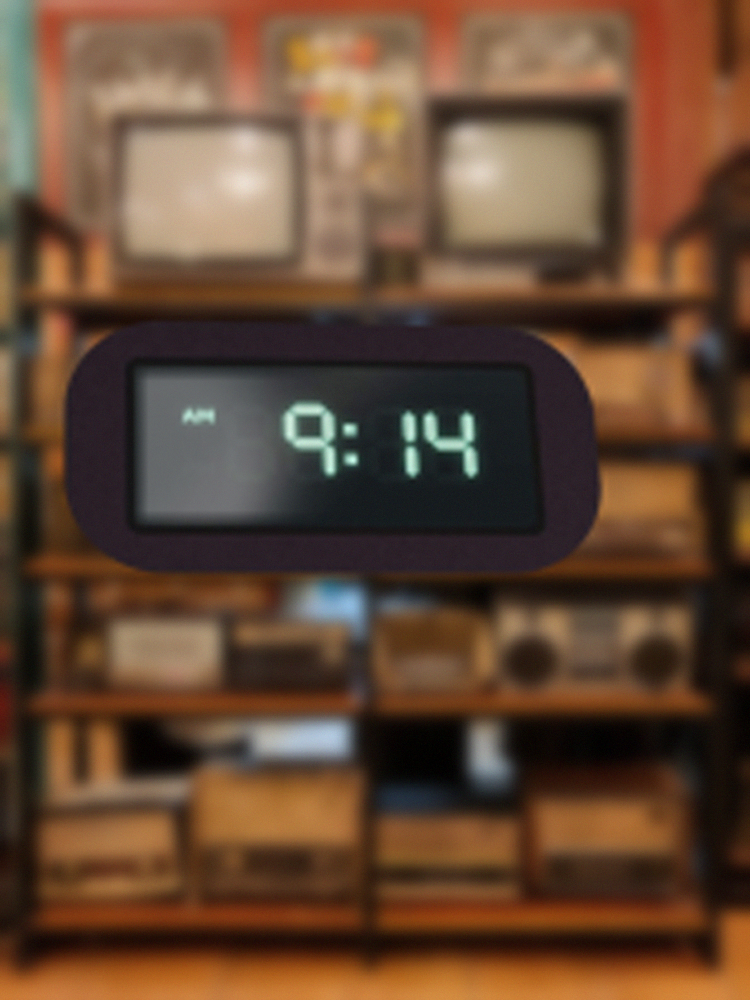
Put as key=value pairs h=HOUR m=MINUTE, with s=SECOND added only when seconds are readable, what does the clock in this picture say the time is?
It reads h=9 m=14
